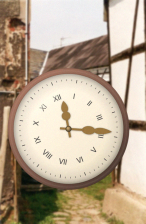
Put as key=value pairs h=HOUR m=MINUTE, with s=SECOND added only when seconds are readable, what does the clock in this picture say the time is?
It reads h=12 m=19
